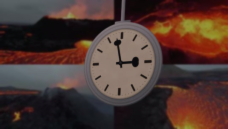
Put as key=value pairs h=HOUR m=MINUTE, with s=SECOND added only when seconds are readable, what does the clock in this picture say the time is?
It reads h=2 m=58
